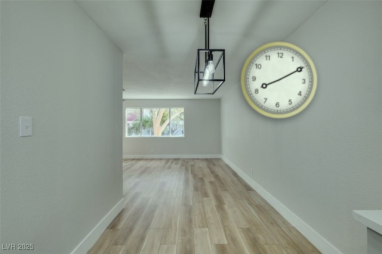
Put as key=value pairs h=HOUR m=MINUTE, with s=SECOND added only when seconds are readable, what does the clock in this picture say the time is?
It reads h=8 m=10
